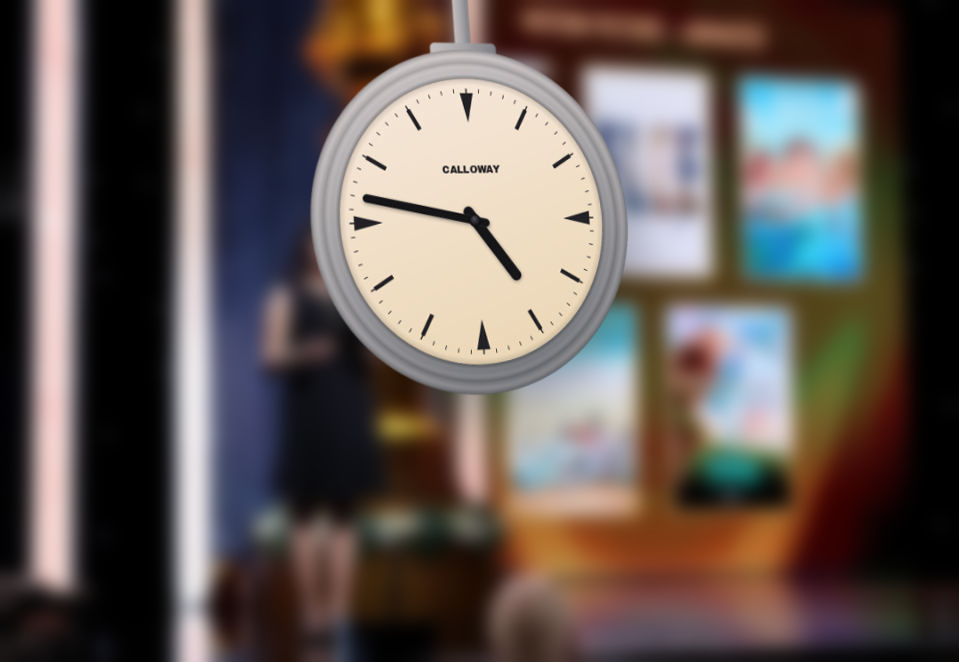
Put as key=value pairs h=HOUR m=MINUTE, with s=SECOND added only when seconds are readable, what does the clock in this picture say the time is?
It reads h=4 m=47
